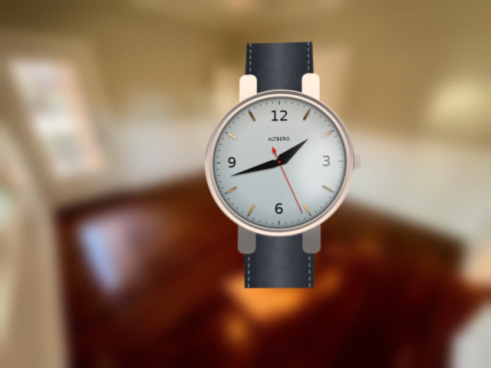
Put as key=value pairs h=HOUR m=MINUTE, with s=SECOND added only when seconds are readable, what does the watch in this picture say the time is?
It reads h=1 m=42 s=26
